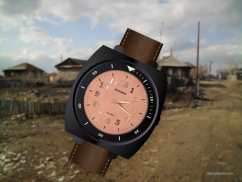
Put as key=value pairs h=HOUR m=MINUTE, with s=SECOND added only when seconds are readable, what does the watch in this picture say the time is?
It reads h=2 m=18
